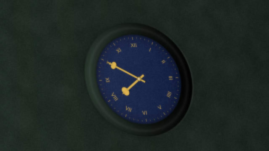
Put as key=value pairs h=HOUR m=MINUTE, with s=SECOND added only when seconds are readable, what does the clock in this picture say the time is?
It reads h=7 m=50
